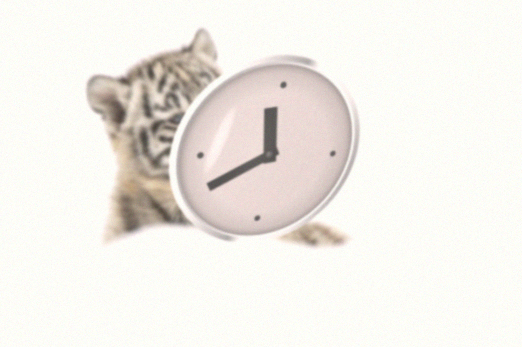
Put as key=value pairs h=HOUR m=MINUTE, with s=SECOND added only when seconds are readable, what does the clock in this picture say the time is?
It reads h=11 m=40
